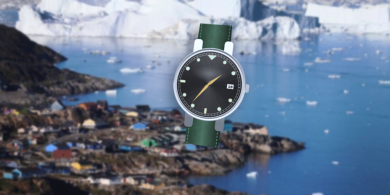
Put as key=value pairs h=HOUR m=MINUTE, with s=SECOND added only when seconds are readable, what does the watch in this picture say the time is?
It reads h=1 m=36
